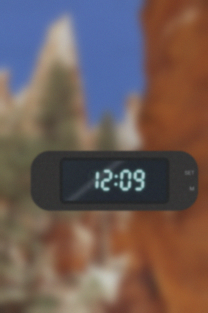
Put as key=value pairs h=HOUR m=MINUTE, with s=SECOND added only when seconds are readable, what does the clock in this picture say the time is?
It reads h=12 m=9
